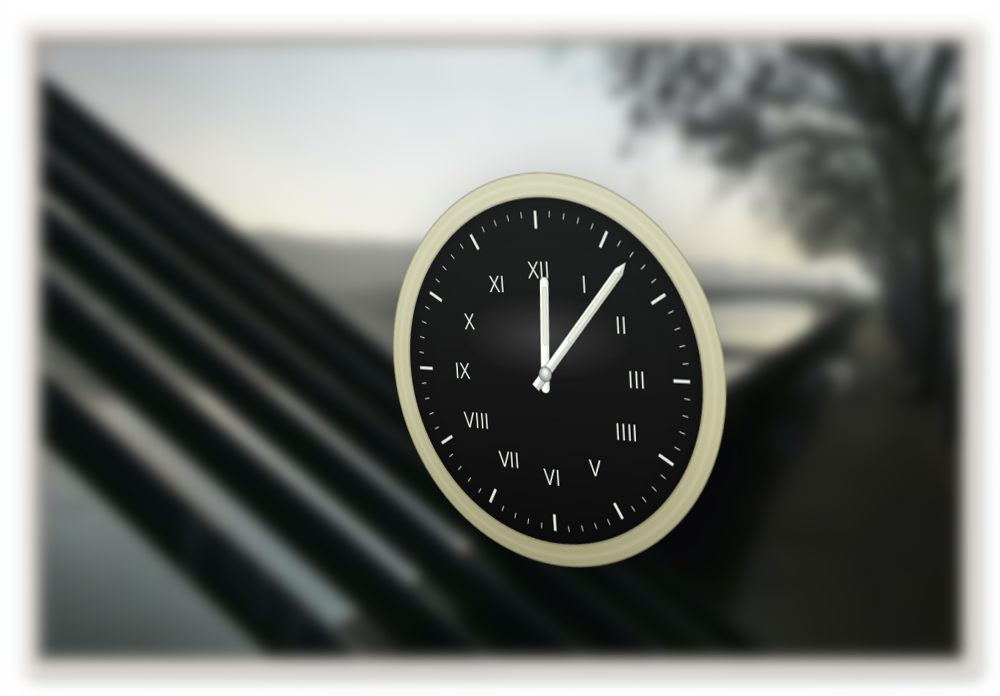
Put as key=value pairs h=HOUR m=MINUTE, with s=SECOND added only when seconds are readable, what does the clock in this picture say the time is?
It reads h=12 m=7
